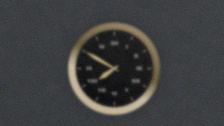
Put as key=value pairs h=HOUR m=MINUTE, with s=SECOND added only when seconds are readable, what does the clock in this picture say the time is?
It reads h=7 m=50
